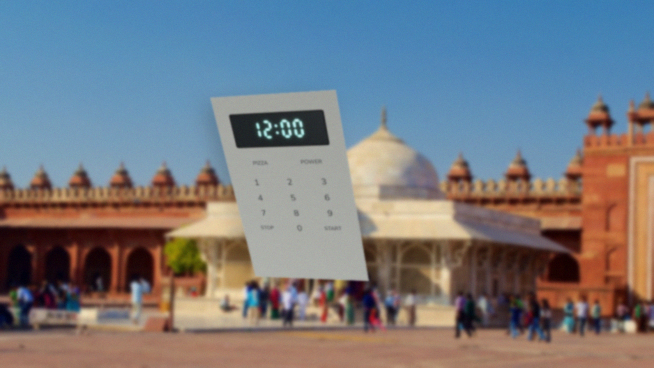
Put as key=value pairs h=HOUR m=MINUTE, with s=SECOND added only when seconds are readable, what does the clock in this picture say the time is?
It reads h=12 m=0
